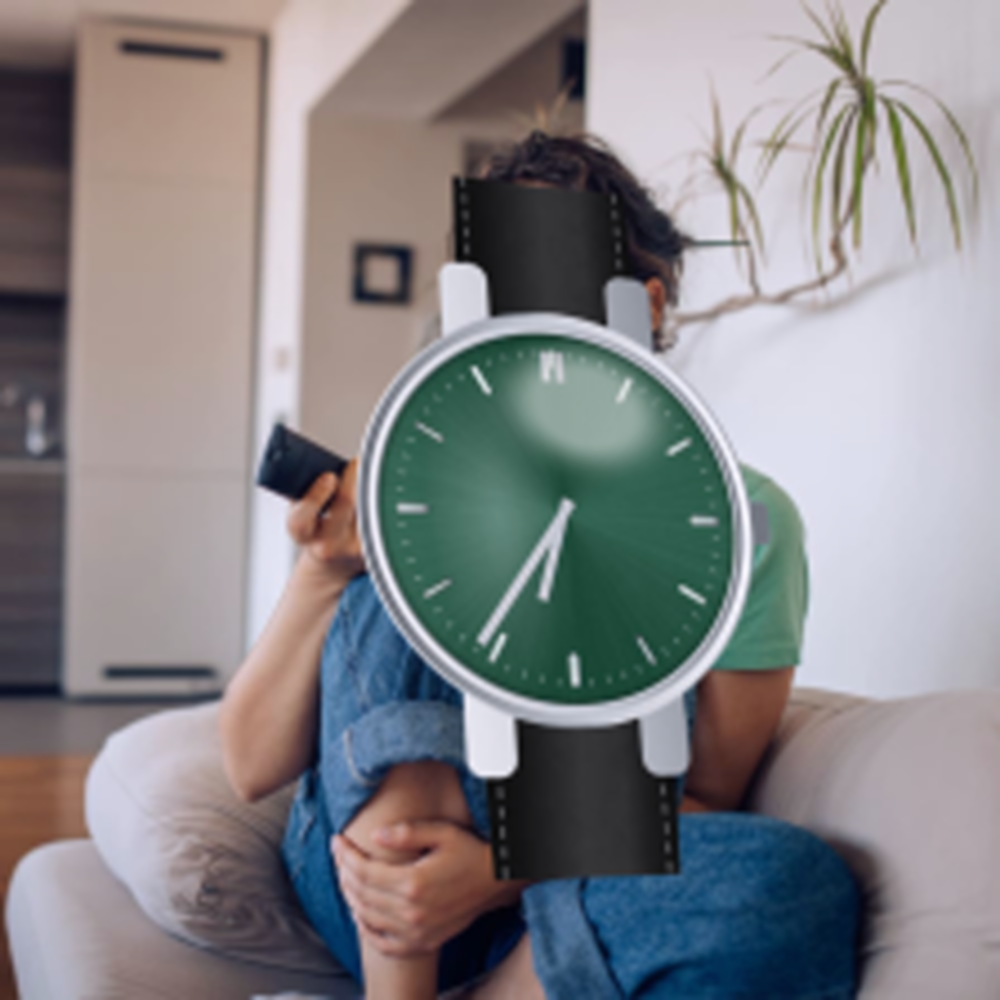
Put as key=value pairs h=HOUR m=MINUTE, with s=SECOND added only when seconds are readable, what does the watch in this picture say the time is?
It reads h=6 m=36
